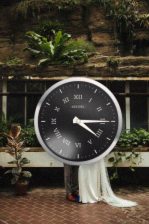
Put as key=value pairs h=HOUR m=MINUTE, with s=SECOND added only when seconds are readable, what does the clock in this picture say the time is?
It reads h=4 m=15
